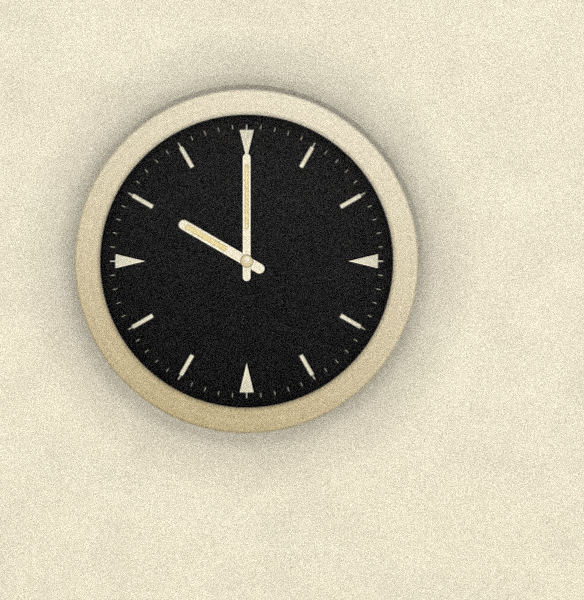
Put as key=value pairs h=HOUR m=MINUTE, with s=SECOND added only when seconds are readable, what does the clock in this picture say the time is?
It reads h=10 m=0
